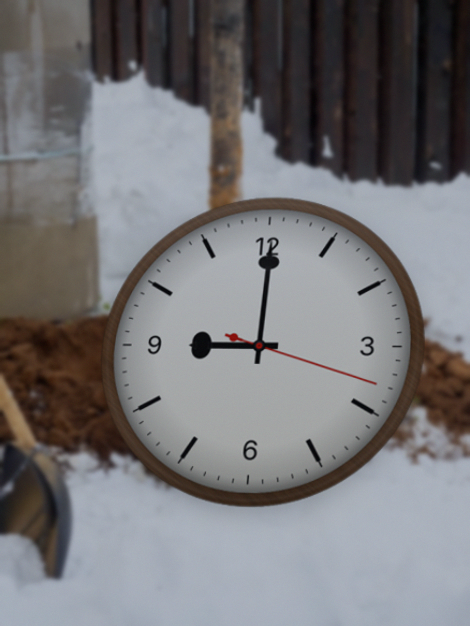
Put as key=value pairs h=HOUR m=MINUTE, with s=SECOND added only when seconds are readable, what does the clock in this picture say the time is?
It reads h=9 m=0 s=18
